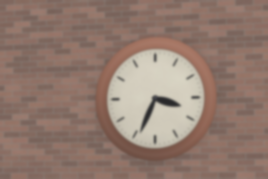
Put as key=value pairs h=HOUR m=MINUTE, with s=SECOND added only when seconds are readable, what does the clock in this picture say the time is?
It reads h=3 m=34
